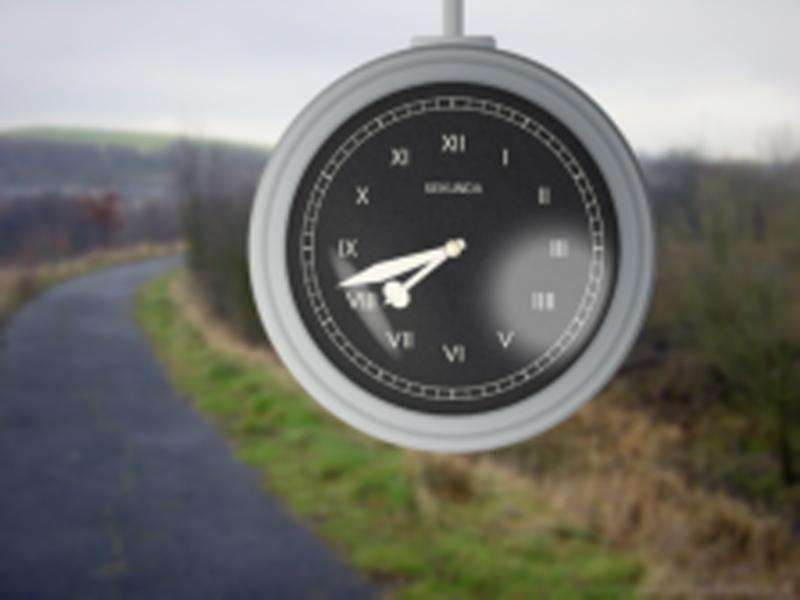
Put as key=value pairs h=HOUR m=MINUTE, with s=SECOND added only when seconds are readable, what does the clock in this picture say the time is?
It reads h=7 m=42
